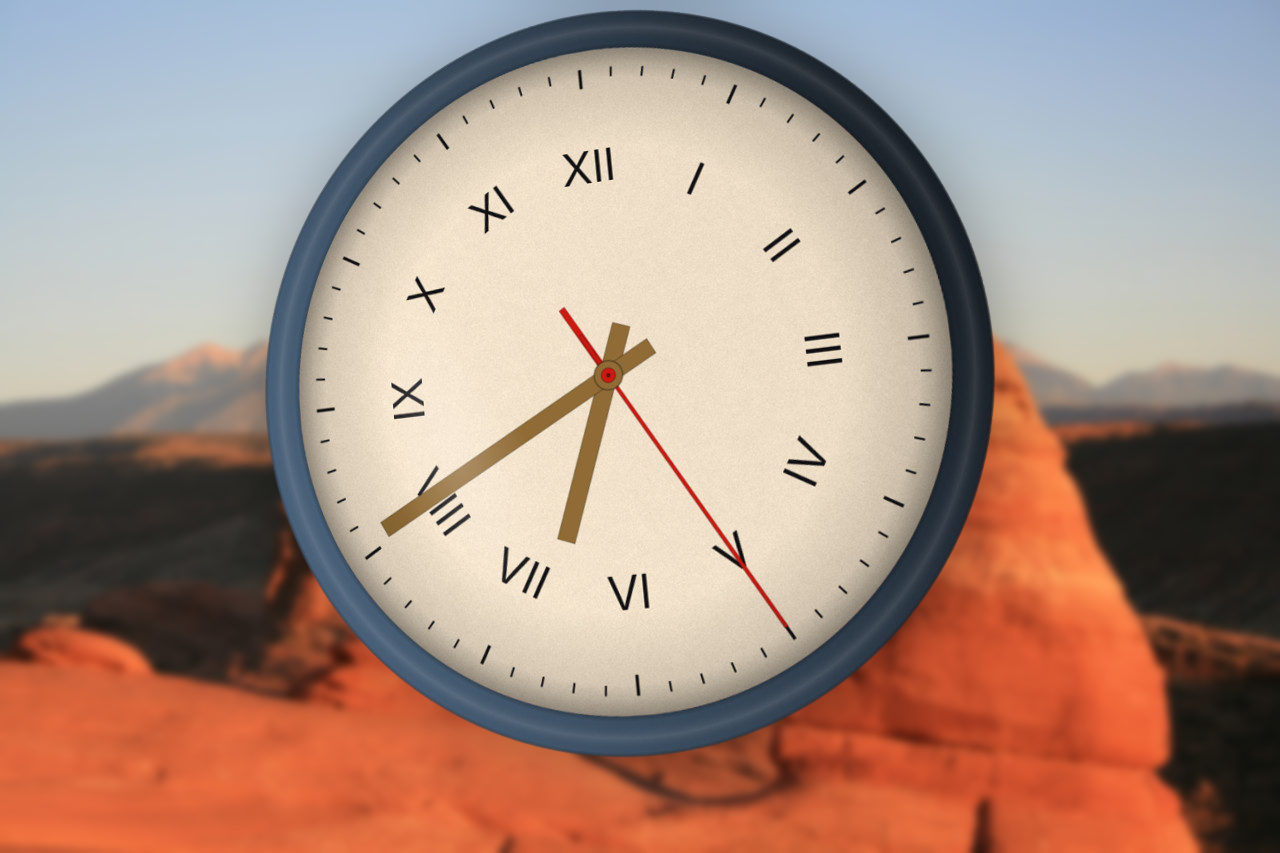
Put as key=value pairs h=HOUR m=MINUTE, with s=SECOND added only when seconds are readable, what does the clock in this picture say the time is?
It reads h=6 m=40 s=25
